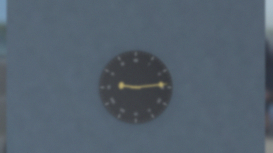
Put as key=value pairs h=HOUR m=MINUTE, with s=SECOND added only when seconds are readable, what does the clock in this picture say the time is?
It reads h=9 m=14
